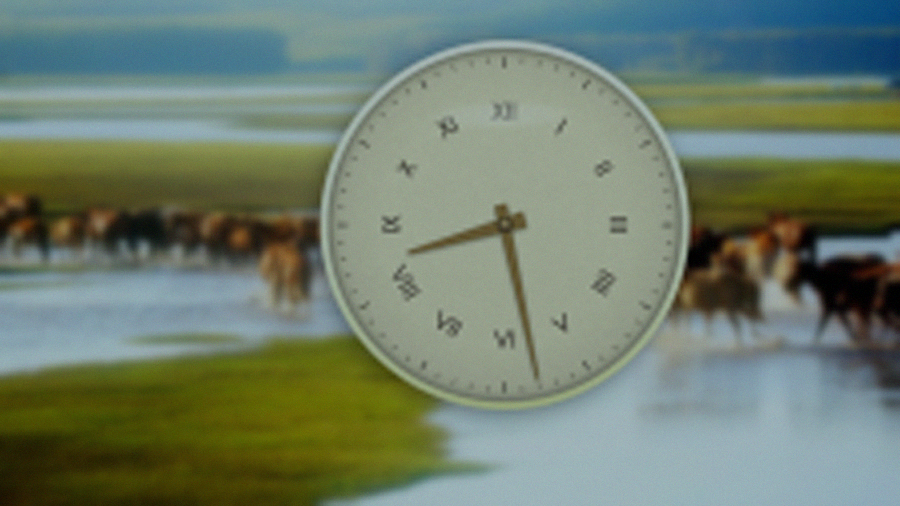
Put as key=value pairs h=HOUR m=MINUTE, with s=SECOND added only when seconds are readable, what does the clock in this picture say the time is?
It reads h=8 m=28
